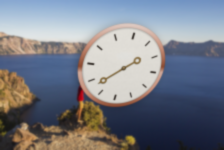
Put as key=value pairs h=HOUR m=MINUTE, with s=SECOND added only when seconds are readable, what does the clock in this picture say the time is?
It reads h=1 m=38
